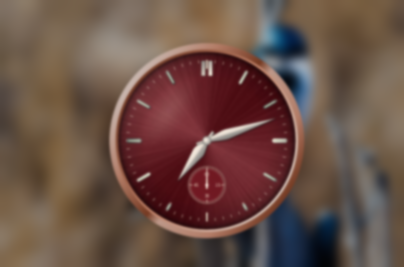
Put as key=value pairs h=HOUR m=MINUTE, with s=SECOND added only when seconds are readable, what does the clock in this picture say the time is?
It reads h=7 m=12
